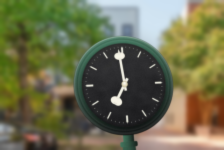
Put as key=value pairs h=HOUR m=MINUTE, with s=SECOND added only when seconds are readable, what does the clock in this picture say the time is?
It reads h=6 m=59
